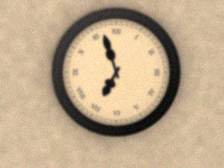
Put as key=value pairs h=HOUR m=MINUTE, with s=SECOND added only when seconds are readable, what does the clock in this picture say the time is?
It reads h=6 m=57
